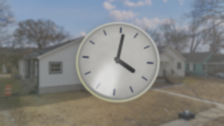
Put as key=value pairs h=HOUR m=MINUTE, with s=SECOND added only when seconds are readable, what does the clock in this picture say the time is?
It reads h=4 m=1
